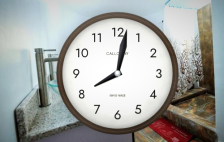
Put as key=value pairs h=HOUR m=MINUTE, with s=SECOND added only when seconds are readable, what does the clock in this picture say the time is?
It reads h=8 m=2
